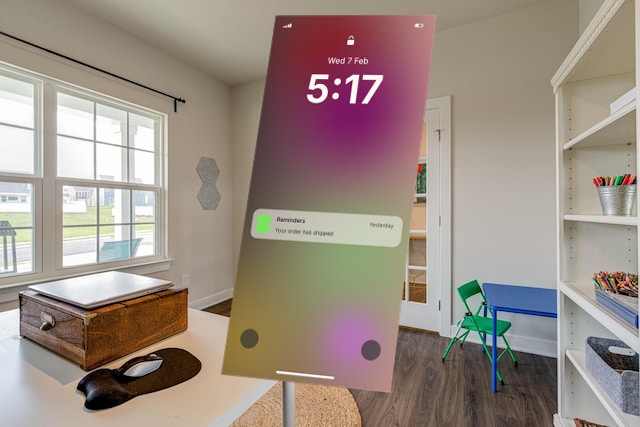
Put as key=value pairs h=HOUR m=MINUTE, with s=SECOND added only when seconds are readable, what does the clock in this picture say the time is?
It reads h=5 m=17
